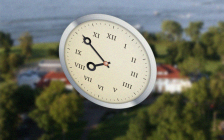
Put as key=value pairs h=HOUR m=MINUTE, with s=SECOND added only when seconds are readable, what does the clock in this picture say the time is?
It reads h=7 m=51
